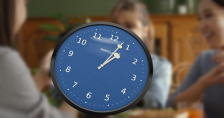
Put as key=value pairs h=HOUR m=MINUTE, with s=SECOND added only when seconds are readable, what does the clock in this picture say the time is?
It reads h=1 m=3
